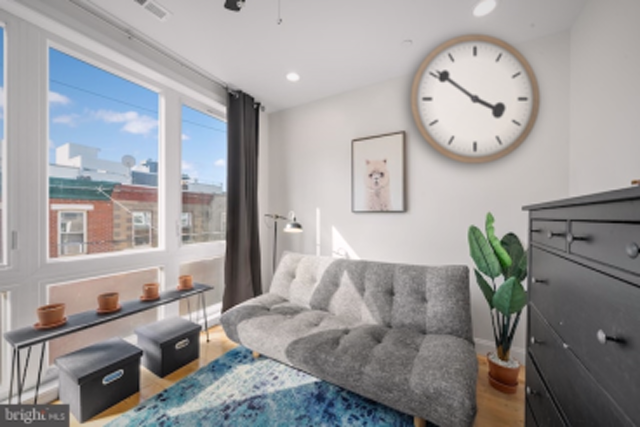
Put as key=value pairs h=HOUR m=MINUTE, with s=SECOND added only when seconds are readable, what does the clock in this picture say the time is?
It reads h=3 m=51
